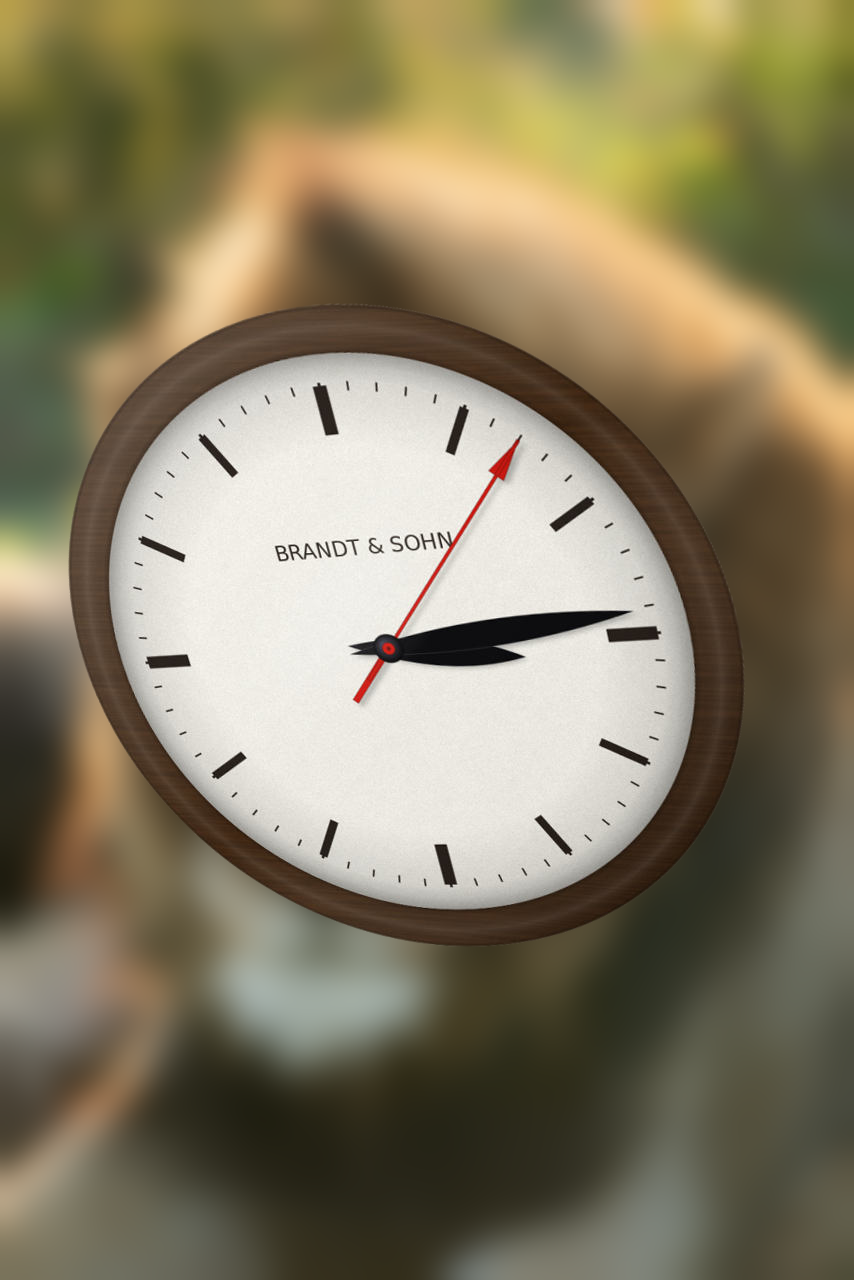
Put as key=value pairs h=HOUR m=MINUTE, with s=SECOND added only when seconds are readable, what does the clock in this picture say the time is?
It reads h=3 m=14 s=7
